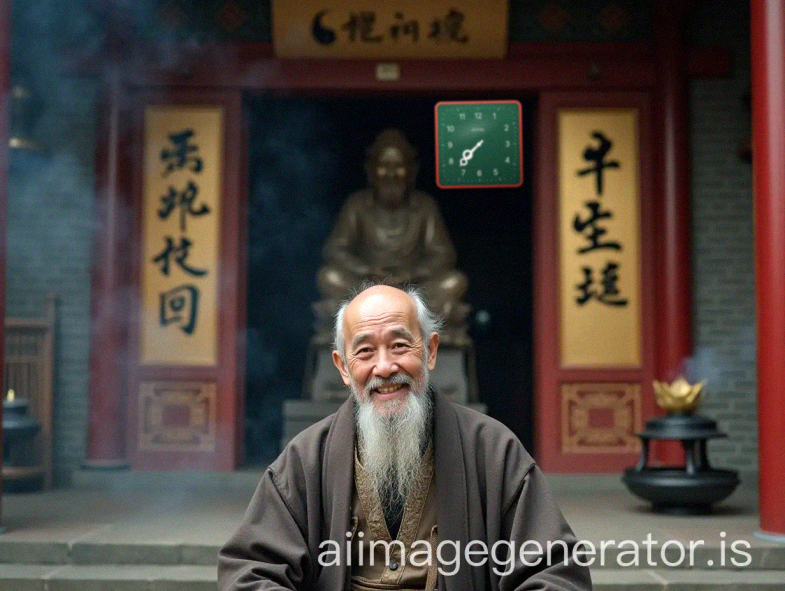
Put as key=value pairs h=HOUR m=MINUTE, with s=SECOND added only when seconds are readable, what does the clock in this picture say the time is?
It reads h=7 m=37
